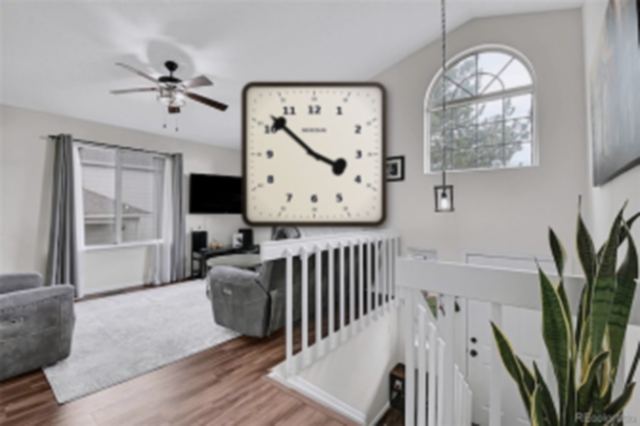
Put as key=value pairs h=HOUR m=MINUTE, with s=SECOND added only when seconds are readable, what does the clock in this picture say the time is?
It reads h=3 m=52
